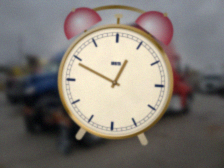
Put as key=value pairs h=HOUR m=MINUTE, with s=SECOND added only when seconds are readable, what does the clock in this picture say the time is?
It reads h=12 m=49
